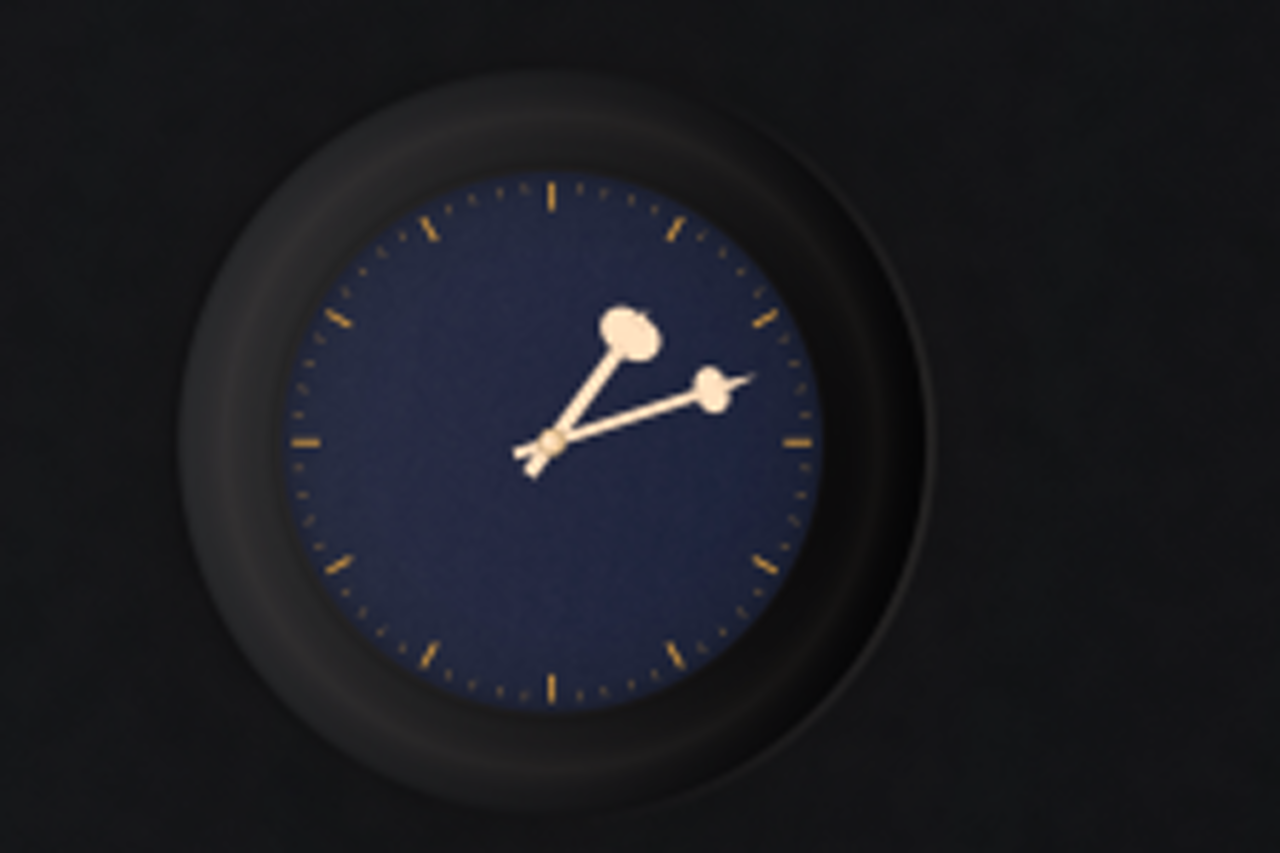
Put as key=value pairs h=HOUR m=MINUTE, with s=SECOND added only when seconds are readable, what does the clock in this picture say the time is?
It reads h=1 m=12
